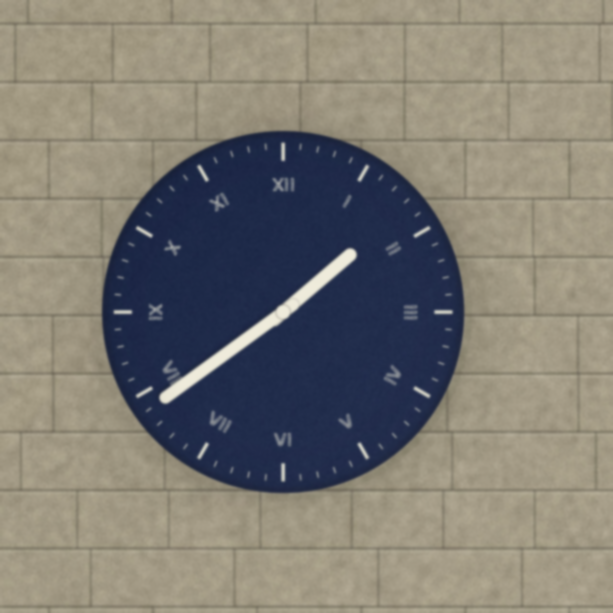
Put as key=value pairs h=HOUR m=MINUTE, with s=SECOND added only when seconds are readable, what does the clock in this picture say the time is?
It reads h=1 m=39
